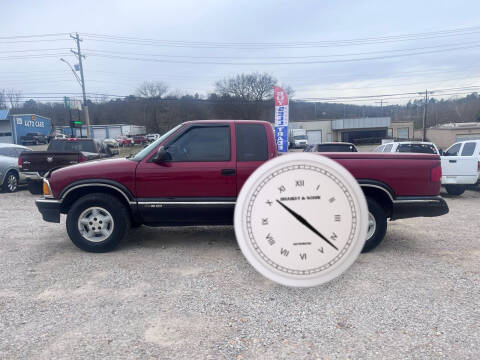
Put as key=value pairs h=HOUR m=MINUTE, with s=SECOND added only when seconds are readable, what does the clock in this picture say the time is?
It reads h=10 m=22
